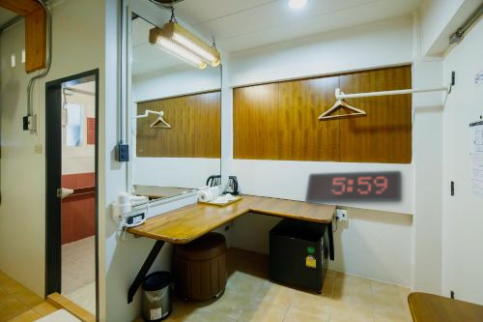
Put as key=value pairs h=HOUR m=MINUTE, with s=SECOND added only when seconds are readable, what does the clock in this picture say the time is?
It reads h=5 m=59
